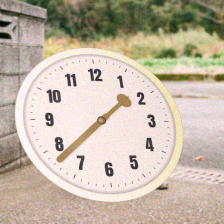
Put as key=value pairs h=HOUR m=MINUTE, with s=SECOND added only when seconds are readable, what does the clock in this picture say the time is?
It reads h=1 m=38
